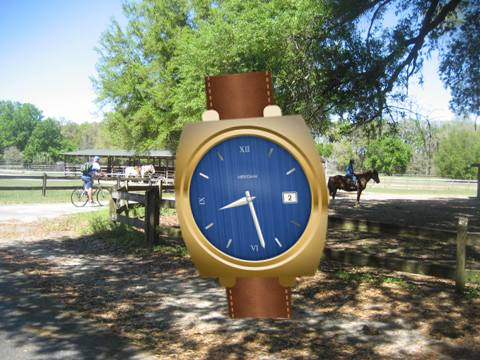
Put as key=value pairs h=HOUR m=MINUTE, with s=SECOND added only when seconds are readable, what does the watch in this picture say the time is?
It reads h=8 m=28
